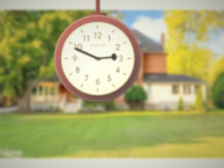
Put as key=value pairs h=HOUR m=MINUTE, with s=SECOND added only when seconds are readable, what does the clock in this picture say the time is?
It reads h=2 m=49
